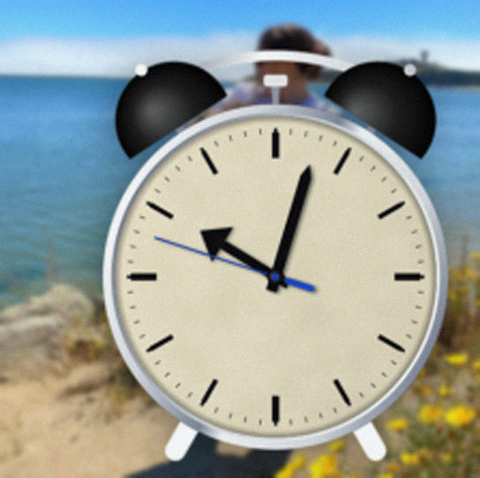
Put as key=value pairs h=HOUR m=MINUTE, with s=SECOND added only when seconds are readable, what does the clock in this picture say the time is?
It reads h=10 m=2 s=48
